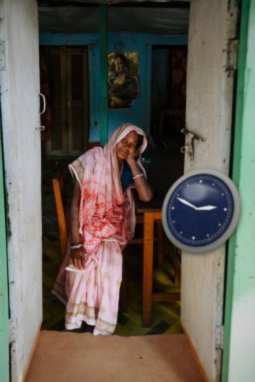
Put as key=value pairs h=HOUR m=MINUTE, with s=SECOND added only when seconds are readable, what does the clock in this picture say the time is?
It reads h=2 m=49
